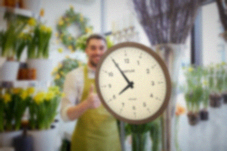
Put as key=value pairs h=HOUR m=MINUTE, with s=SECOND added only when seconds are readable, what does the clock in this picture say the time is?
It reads h=7 m=55
